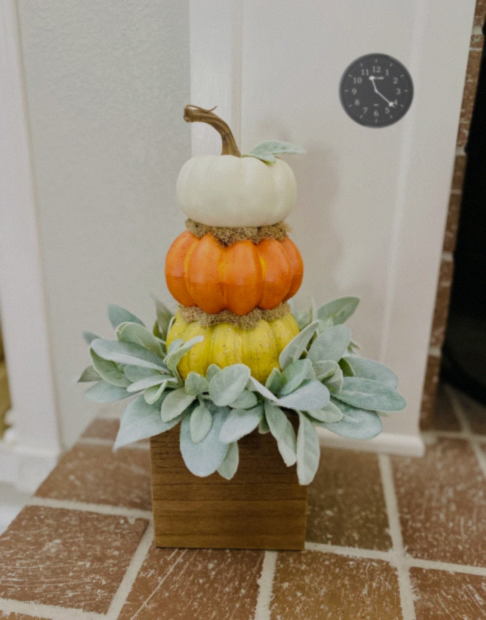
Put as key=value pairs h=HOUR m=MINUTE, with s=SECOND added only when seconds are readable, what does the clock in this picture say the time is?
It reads h=11 m=22
